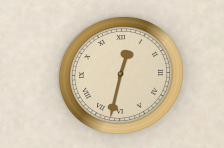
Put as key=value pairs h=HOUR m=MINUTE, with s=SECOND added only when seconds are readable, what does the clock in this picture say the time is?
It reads h=12 m=32
